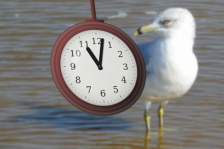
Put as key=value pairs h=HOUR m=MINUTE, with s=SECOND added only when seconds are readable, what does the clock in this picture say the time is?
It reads h=11 m=2
